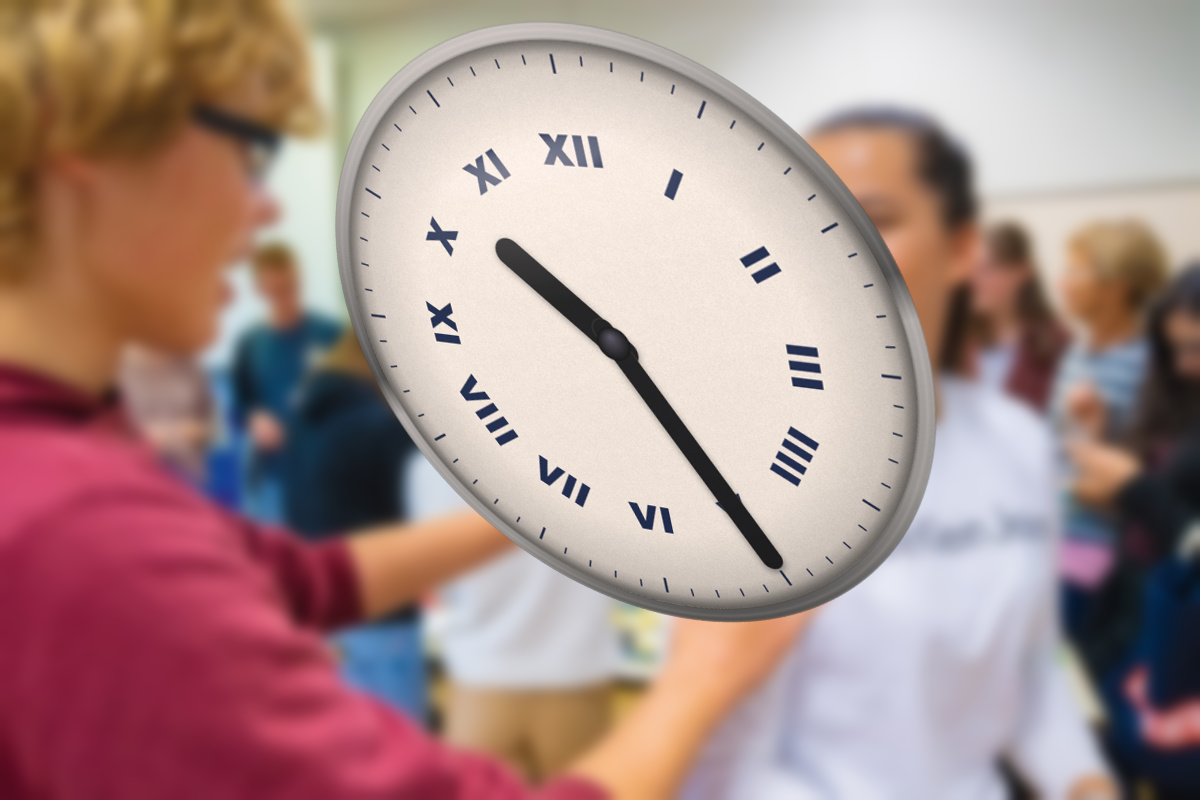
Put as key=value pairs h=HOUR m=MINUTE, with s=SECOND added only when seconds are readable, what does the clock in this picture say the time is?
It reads h=10 m=25
